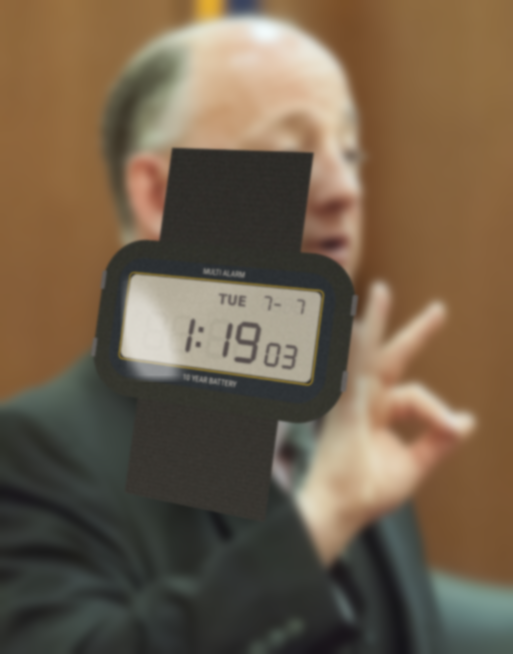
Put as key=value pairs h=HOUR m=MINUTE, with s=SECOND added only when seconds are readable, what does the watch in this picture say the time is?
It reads h=1 m=19 s=3
